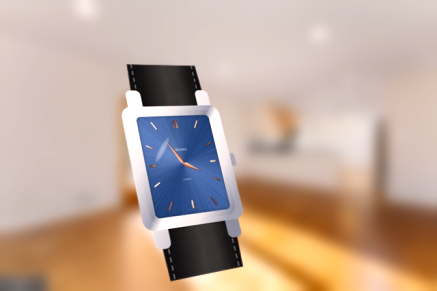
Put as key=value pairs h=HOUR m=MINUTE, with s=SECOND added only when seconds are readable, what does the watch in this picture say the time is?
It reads h=3 m=55
